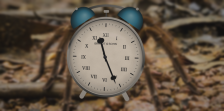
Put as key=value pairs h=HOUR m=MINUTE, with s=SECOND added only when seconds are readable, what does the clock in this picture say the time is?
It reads h=11 m=26
